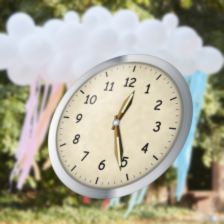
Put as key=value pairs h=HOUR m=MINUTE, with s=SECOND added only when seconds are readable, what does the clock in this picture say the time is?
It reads h=12 m=26
